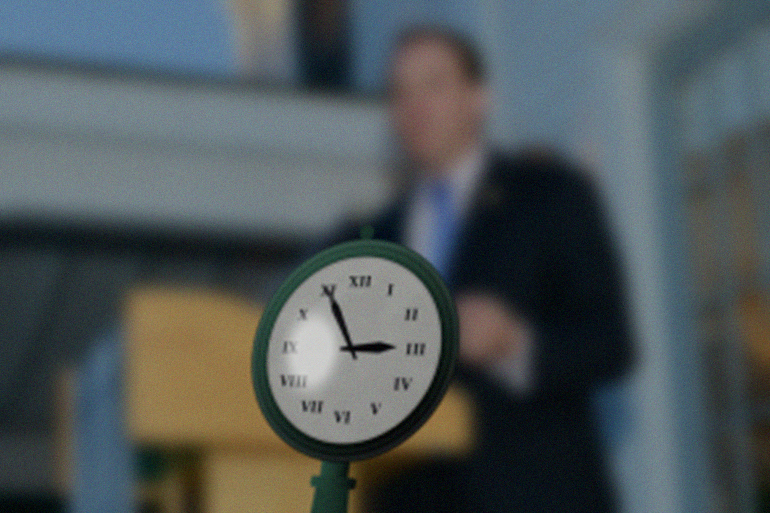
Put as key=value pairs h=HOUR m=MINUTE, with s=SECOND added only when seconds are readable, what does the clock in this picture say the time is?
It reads h=2 m=55
